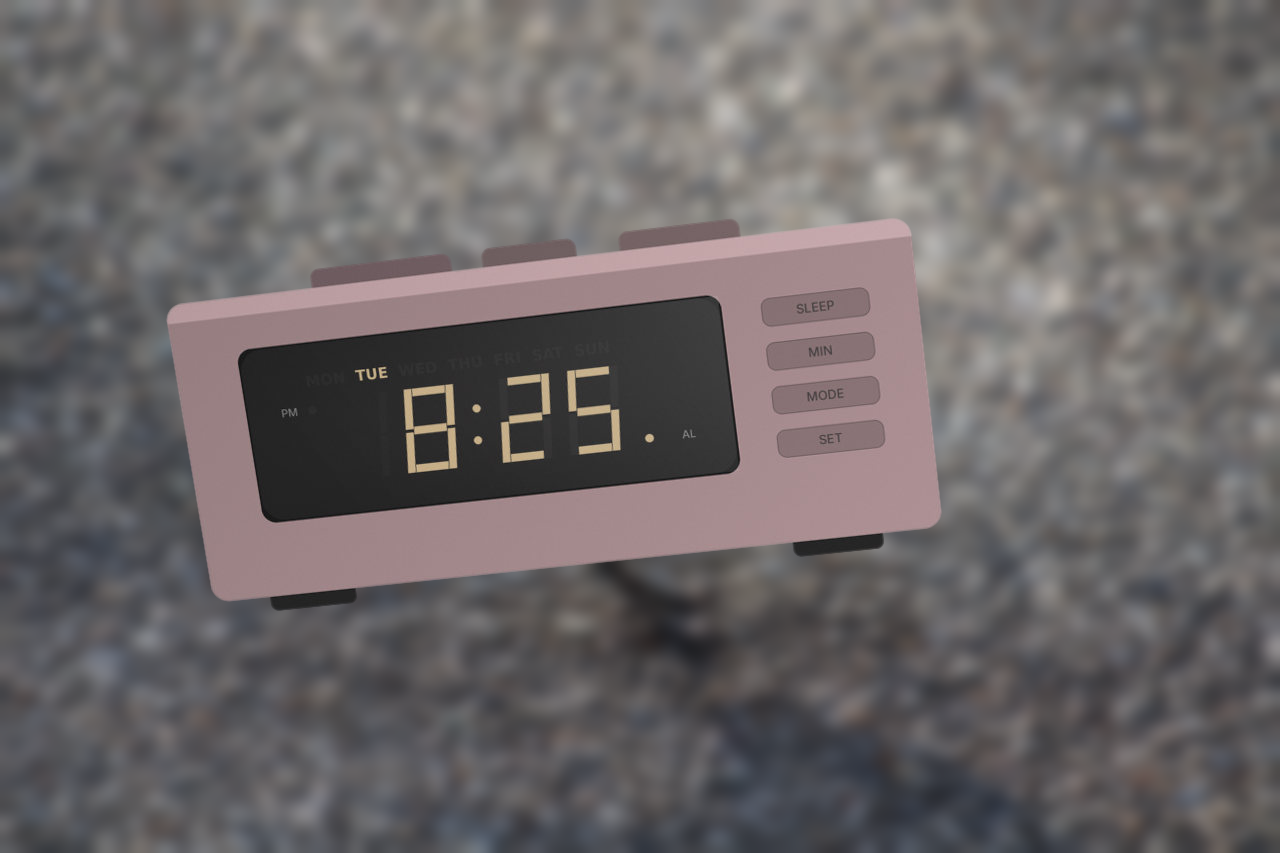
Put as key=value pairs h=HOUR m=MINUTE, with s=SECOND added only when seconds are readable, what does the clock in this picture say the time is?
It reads h=8 m=25
